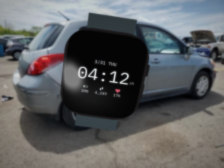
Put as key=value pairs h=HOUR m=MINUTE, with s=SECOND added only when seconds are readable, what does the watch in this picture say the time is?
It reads h=4 m=12
